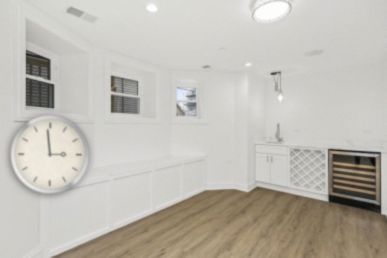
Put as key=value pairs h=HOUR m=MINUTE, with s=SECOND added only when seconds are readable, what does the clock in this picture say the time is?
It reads h=2 m=59
